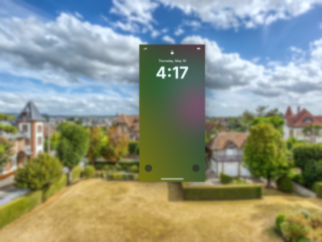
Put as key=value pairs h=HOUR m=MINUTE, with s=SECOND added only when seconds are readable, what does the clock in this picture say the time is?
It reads h=4 m=17
